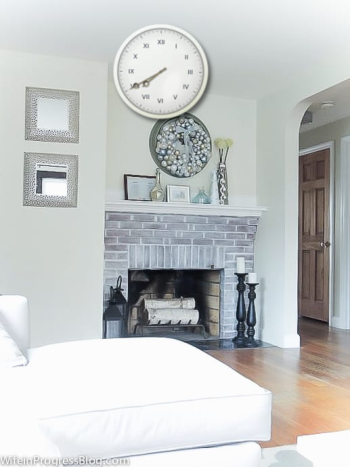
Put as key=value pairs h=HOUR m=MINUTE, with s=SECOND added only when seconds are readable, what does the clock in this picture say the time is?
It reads h=7 m=40
